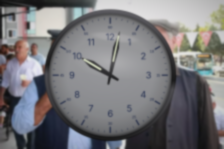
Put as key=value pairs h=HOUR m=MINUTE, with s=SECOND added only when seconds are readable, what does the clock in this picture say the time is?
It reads h=10 m=2
